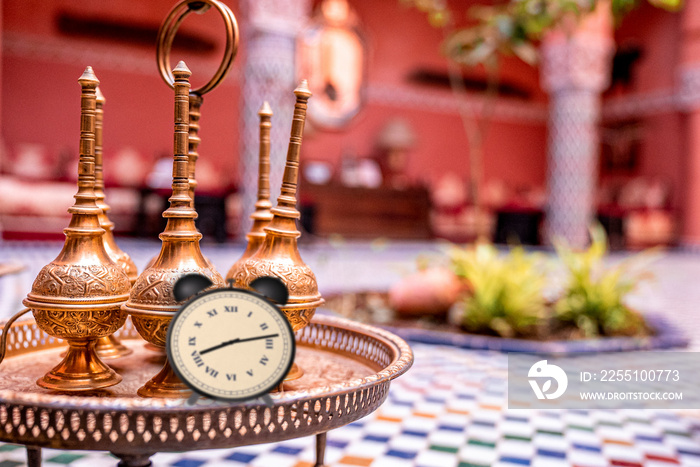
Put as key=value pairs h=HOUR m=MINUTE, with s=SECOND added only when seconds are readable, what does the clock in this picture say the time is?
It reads h=8 m=13
